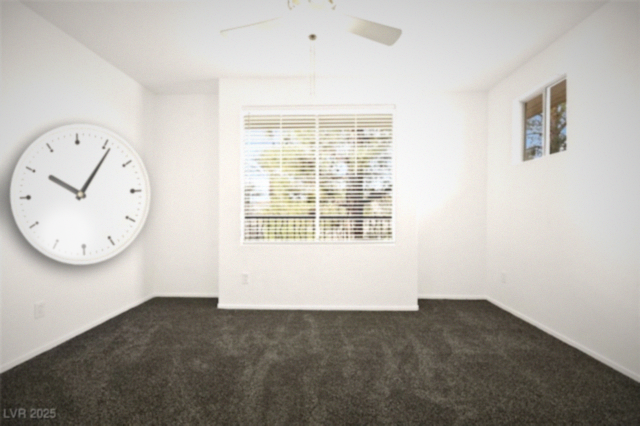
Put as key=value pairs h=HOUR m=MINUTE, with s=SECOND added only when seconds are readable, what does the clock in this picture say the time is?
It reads h=10 m=6
